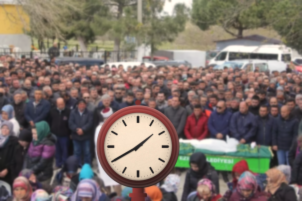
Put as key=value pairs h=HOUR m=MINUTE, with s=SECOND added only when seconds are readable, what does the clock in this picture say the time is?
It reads h=1 m=40
